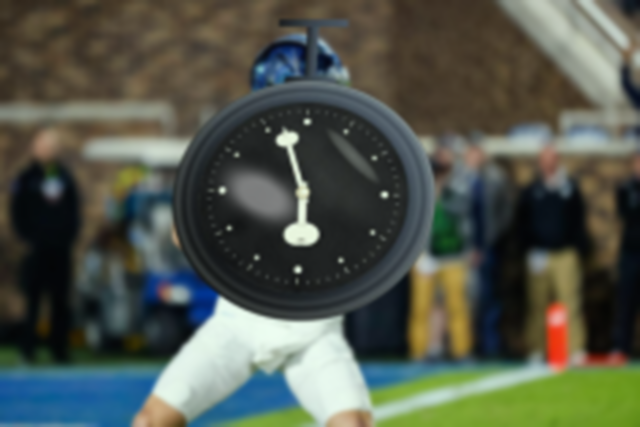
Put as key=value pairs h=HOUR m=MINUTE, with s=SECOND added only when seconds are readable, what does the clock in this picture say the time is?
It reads h=5 m=57
